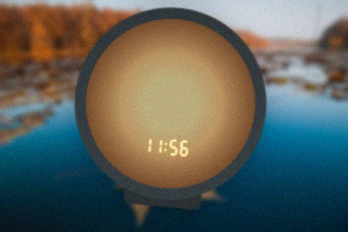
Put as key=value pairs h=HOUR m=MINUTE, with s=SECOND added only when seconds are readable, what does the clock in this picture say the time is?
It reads h=11 m=56
